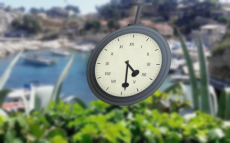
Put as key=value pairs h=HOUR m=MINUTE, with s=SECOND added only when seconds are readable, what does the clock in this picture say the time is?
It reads h=4 m=29
